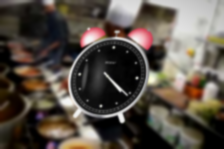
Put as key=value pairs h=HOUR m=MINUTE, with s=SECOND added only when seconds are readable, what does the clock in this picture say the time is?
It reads h=4 m=21
